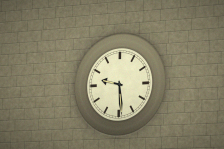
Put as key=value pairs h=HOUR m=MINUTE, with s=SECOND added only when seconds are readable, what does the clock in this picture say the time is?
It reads h=9 m=29
